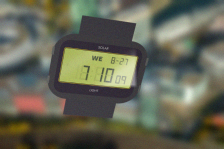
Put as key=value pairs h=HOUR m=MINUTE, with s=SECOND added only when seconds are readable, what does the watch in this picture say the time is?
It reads h=7 m=10 s=9
